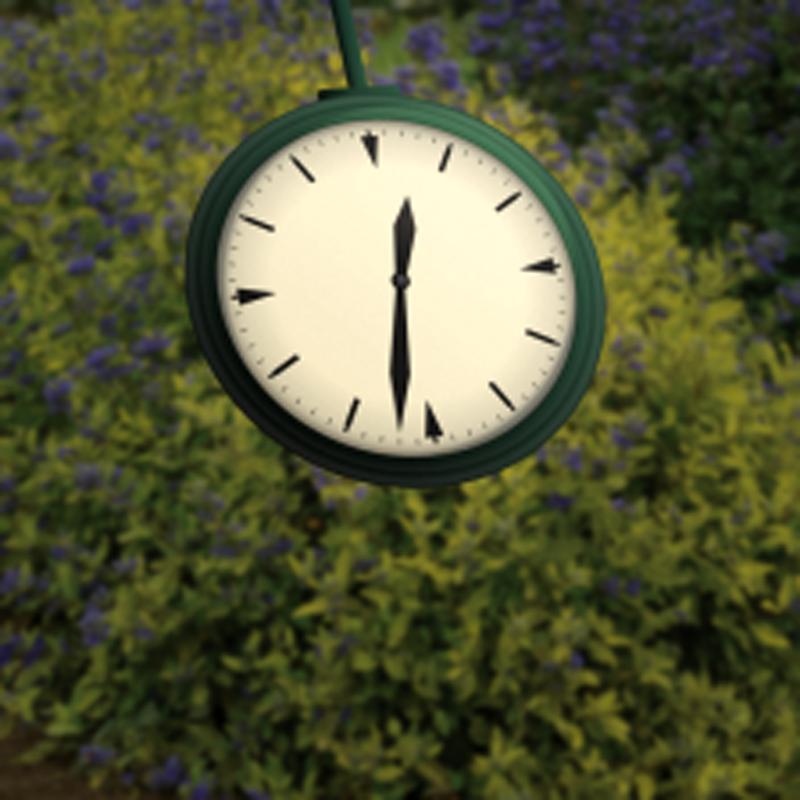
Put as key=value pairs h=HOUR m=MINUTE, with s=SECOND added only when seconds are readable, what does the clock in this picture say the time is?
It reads h=12 m=32
